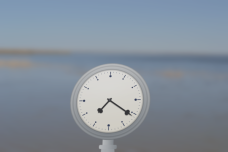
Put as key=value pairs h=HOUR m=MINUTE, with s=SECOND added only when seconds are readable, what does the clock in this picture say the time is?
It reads h=7 m=21
